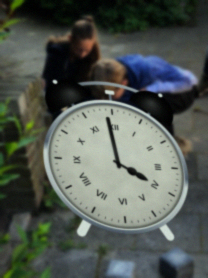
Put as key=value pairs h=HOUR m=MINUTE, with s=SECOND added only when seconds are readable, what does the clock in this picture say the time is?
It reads h=3 m=59
